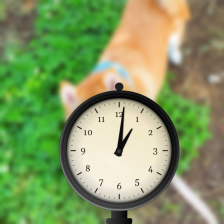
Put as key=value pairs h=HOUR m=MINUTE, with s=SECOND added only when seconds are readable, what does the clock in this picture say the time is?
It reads h=1 m=1
